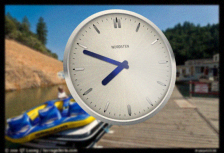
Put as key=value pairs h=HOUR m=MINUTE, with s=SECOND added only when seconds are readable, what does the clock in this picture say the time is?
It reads h=7 m=49
